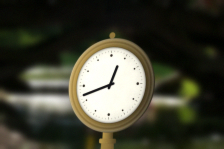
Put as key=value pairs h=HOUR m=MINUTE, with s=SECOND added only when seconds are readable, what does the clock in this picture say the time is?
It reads h=12 m=42
